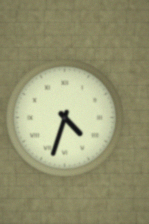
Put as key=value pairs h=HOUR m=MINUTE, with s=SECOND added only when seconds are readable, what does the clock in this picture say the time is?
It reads h=4 m=33
